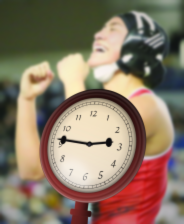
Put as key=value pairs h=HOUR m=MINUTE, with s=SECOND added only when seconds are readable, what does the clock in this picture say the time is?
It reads h=2 m=46
